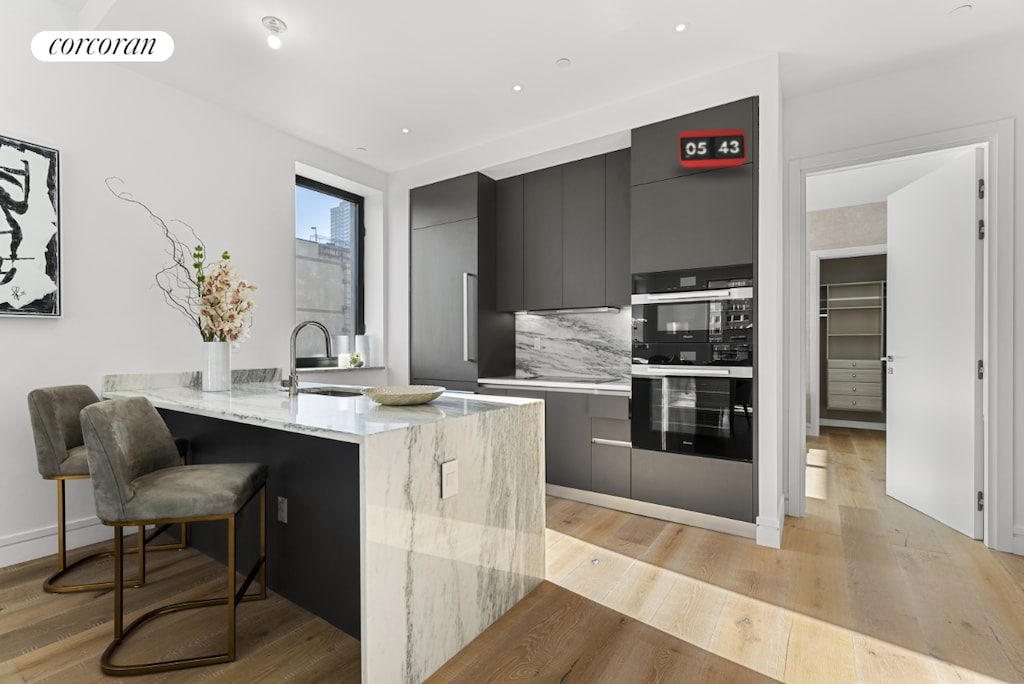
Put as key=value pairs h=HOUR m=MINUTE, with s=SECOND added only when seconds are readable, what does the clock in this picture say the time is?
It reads h=5 m=43
